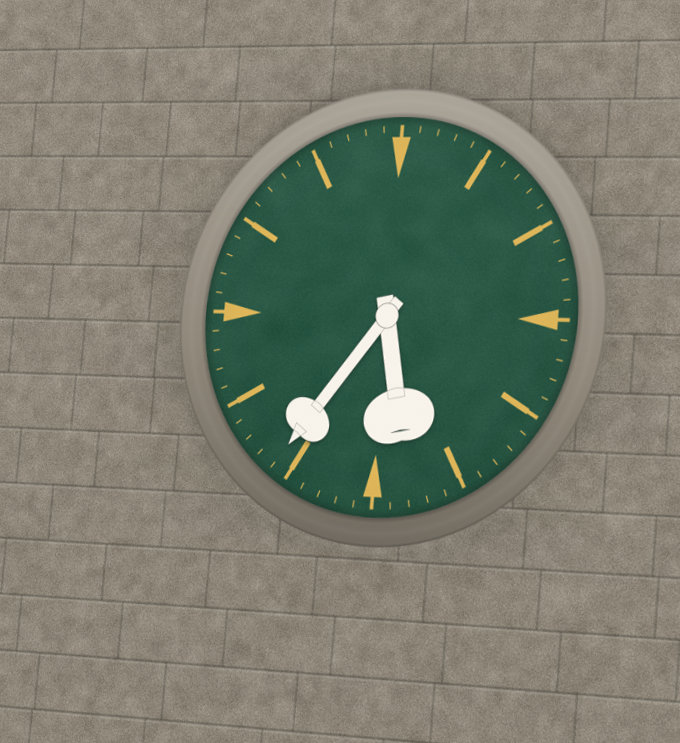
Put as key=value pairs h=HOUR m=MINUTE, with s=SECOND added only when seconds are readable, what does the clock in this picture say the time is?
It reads h=5 m=36
